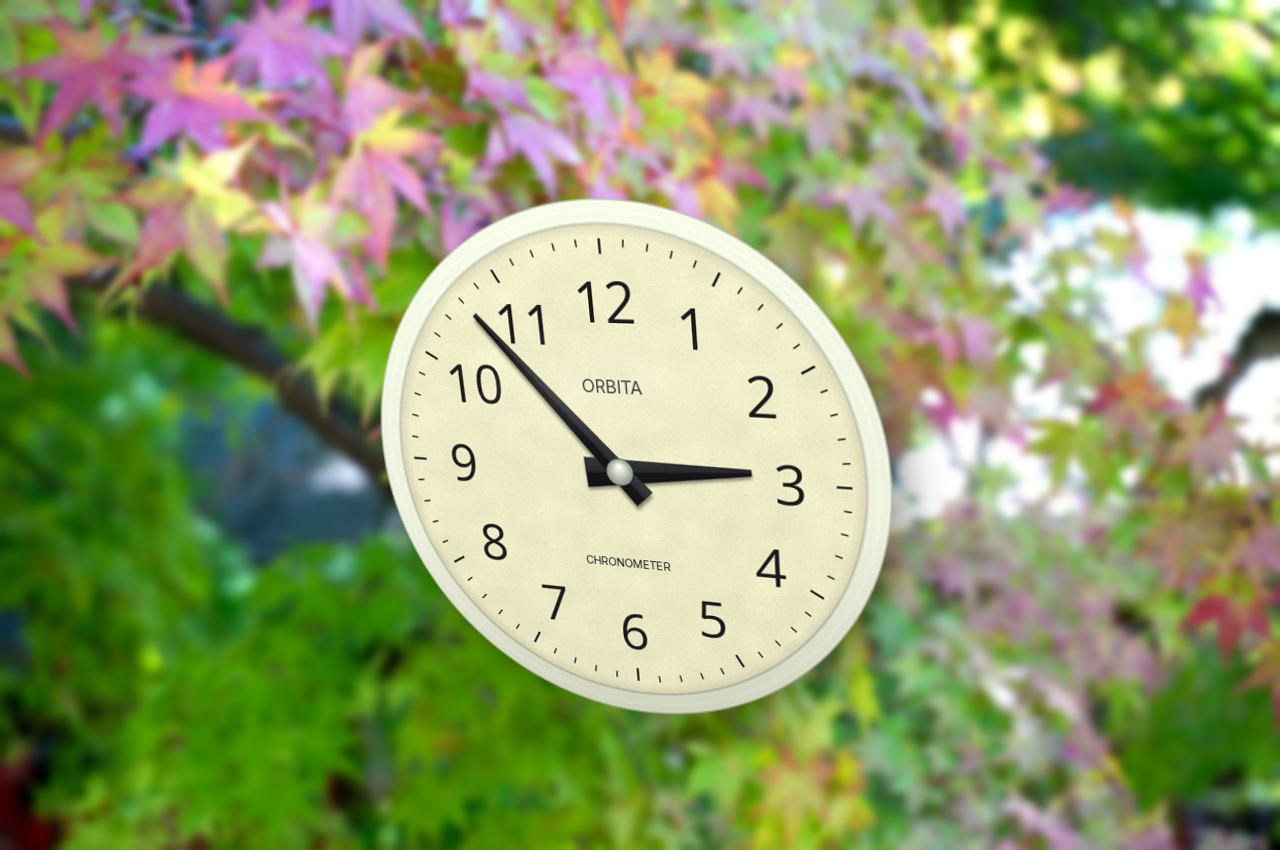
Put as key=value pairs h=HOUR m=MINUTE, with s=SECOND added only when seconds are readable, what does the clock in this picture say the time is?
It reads h=2 m=53
